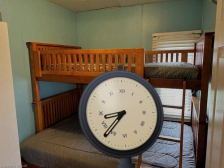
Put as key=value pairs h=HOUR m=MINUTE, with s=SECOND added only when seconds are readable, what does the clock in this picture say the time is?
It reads h=8 m=37
